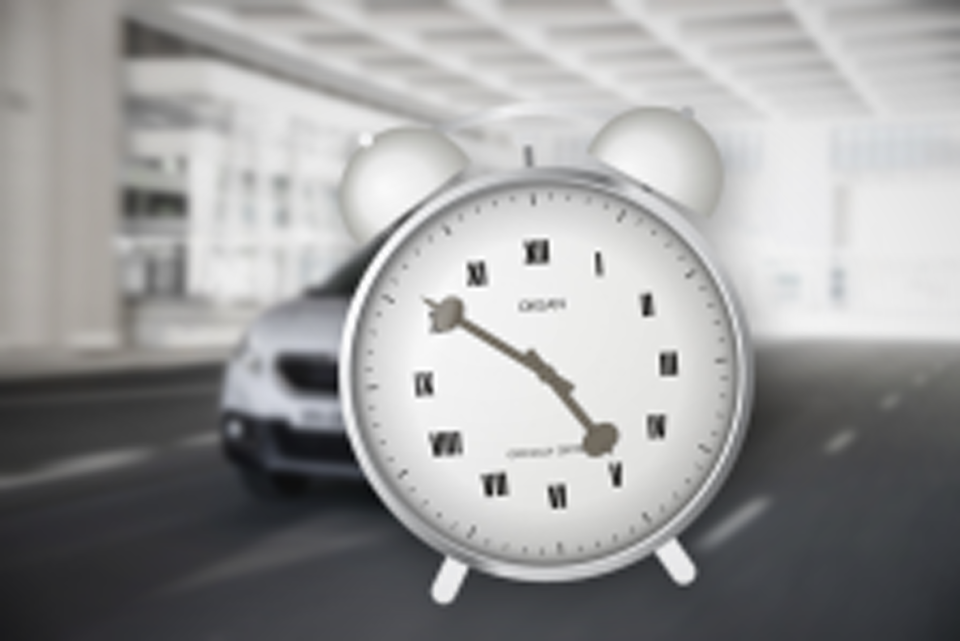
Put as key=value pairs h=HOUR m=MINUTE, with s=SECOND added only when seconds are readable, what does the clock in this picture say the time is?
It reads h=4 m=51
